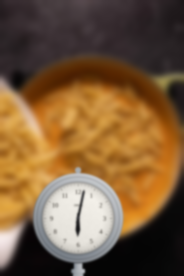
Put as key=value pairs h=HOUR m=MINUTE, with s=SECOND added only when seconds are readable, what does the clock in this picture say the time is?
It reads h=6 m=2
